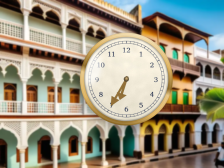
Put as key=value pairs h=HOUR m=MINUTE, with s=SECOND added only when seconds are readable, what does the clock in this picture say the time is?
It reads h=6 m=35
